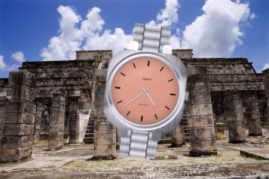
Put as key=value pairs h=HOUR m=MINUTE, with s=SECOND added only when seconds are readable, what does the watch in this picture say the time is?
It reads h=4 m=38
